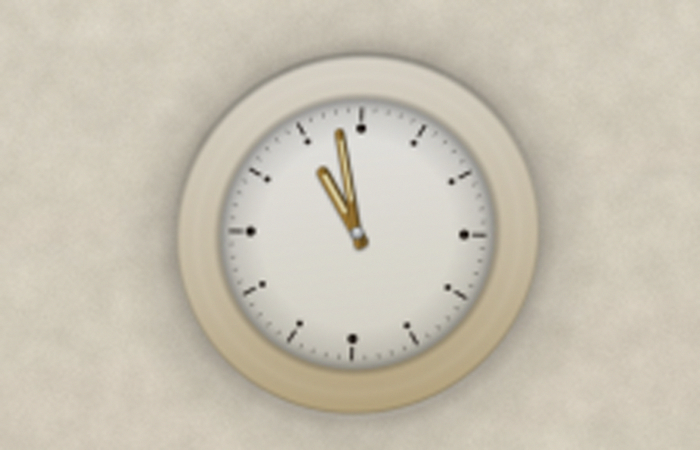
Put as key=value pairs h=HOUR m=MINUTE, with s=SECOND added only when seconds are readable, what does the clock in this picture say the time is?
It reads h=10 m=58
